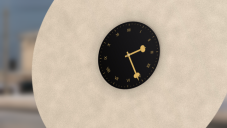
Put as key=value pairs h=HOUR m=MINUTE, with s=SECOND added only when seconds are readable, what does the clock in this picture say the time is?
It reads h=2 m=26
